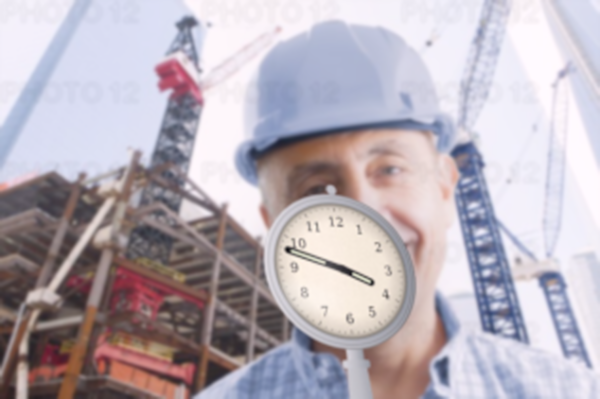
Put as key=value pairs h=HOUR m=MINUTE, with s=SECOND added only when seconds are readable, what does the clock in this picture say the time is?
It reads h=3 m=48
